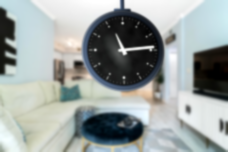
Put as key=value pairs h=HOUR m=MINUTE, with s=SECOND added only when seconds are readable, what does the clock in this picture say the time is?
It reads h=11 m=14
